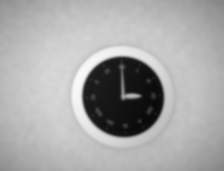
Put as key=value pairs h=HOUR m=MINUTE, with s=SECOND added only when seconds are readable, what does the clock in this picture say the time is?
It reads h=3 m=0
